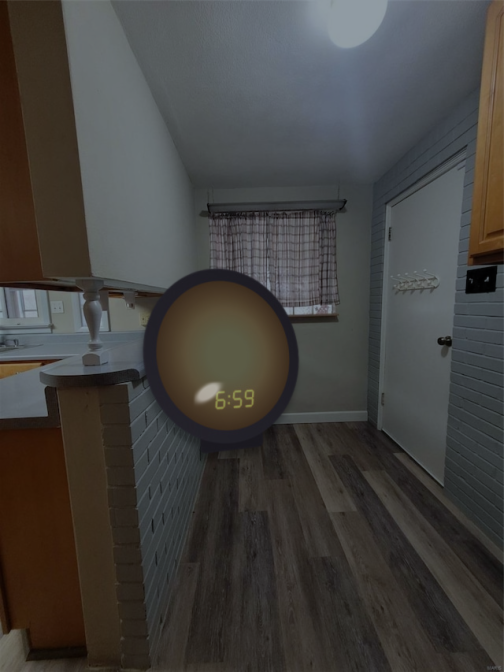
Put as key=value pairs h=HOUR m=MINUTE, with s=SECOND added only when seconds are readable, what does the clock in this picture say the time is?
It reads h=6 m=59
